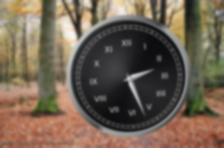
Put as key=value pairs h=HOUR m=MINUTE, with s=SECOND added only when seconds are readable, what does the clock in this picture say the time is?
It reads h=2 m=27
